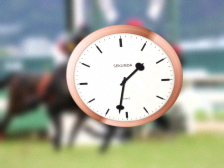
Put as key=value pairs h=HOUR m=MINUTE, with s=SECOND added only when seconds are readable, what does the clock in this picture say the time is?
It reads h=1 m=32
